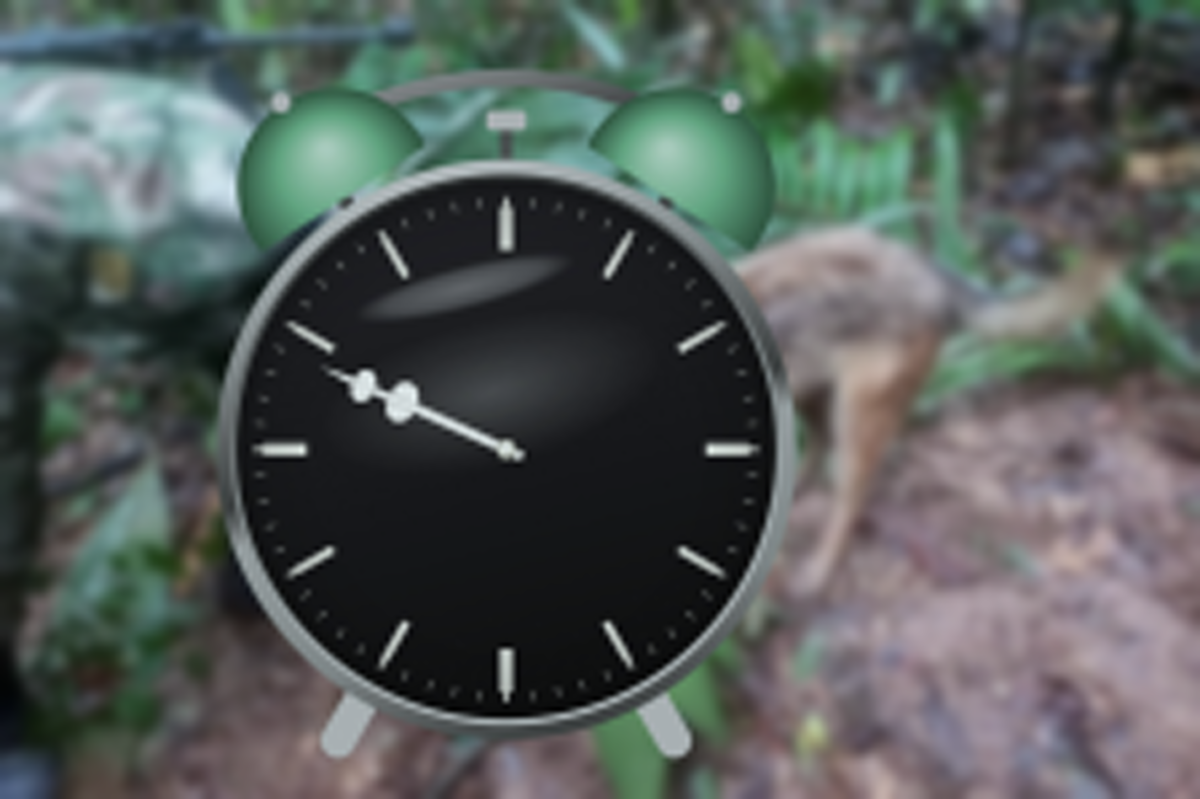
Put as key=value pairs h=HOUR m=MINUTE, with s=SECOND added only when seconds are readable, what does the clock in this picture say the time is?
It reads h=9 m=49
